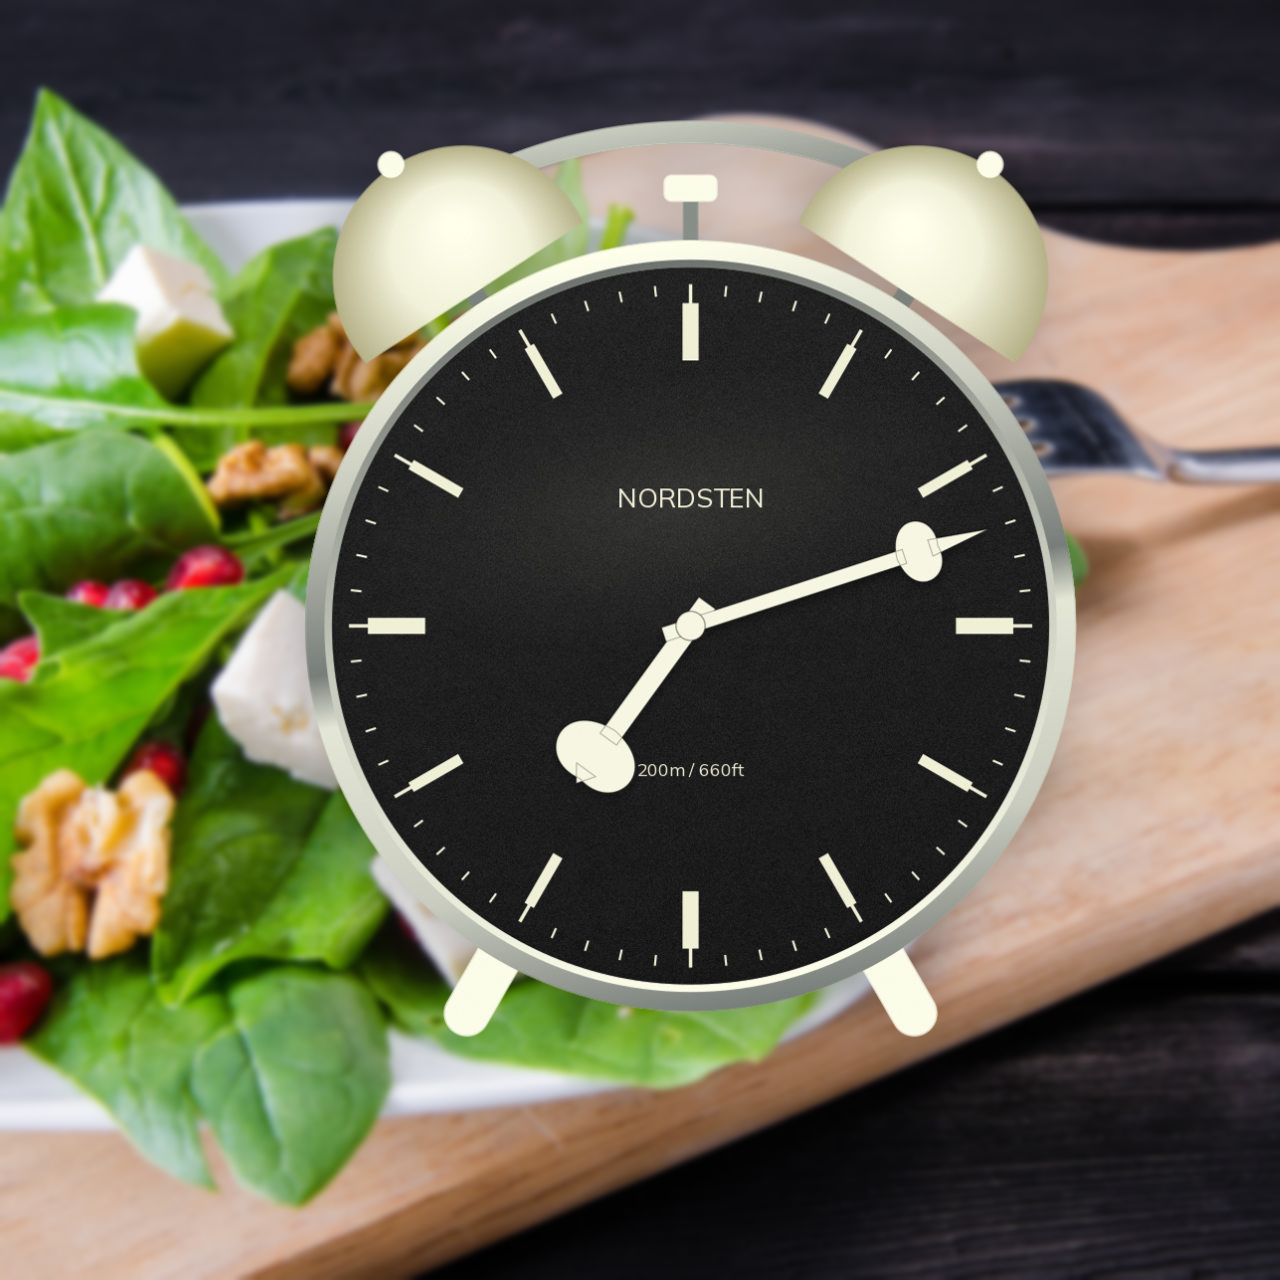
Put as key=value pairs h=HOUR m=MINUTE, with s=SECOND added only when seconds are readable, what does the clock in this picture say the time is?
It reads h=7 m=12
